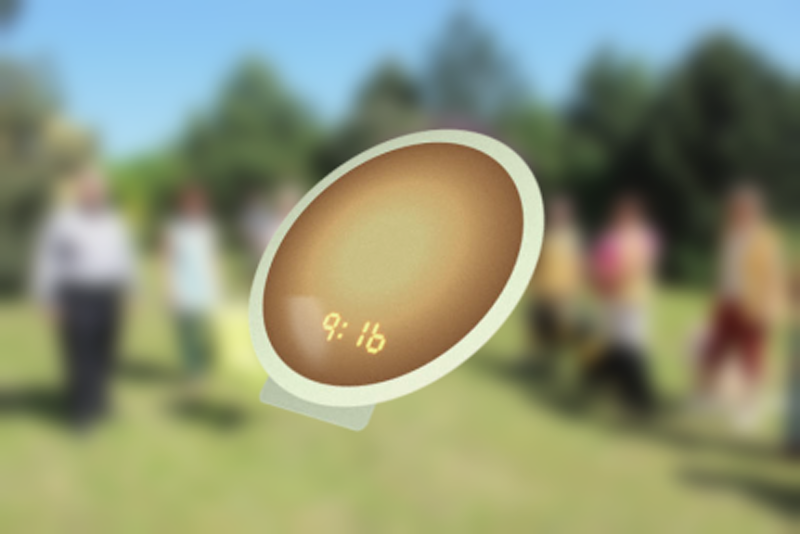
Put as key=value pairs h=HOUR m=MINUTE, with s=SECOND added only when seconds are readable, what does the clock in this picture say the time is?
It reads h=9 m=16
